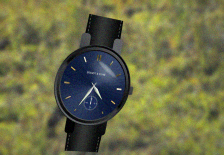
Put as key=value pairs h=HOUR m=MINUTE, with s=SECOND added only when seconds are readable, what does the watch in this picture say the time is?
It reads h=4 m=35
